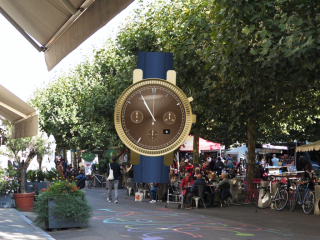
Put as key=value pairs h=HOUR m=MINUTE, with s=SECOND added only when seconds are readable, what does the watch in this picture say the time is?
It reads h=10 m=55
